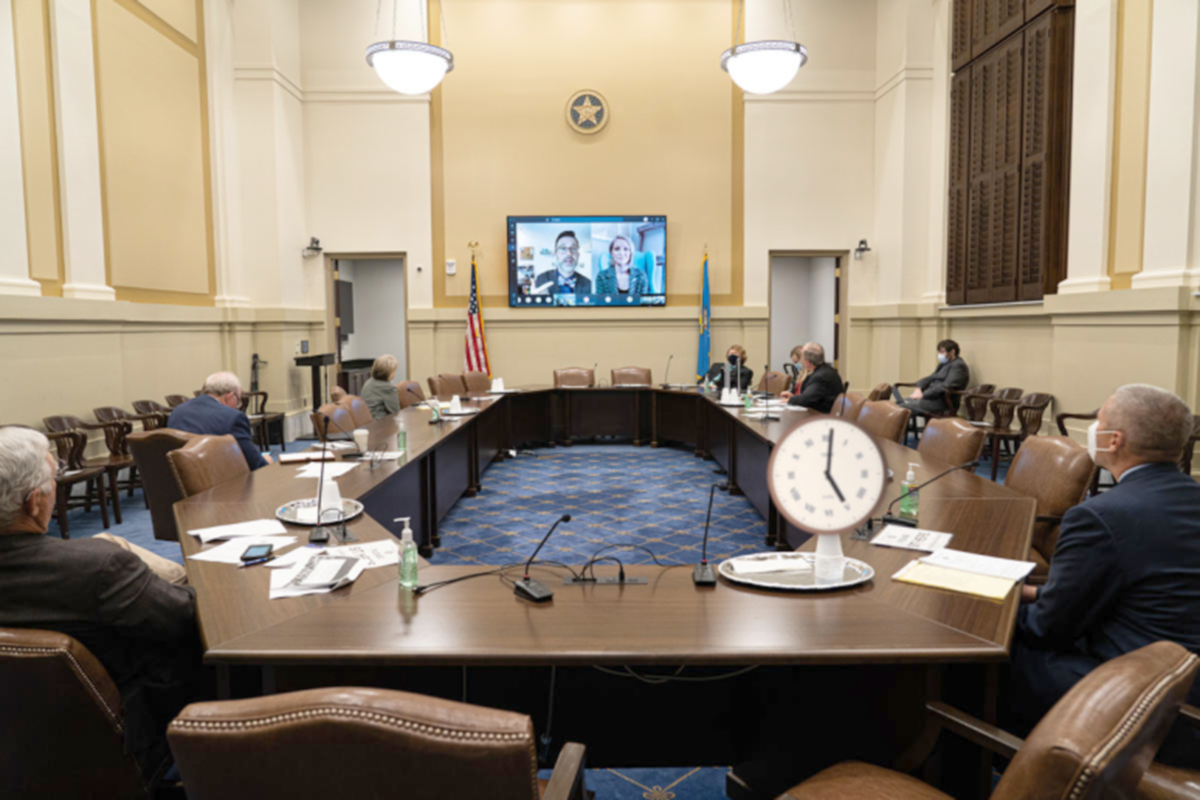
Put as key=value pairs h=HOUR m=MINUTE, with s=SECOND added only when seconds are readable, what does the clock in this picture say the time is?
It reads h=5 m=1
